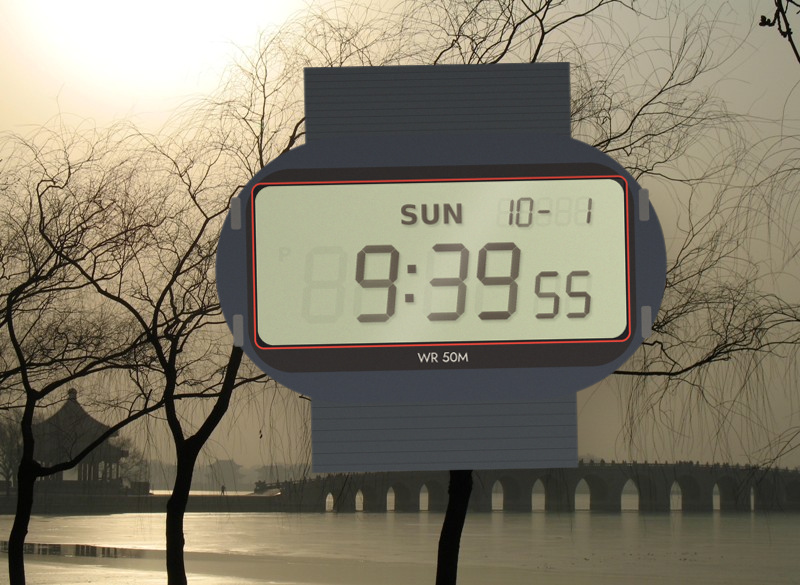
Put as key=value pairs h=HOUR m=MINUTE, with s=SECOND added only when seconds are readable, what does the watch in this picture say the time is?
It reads h=9 m=39 s=55
